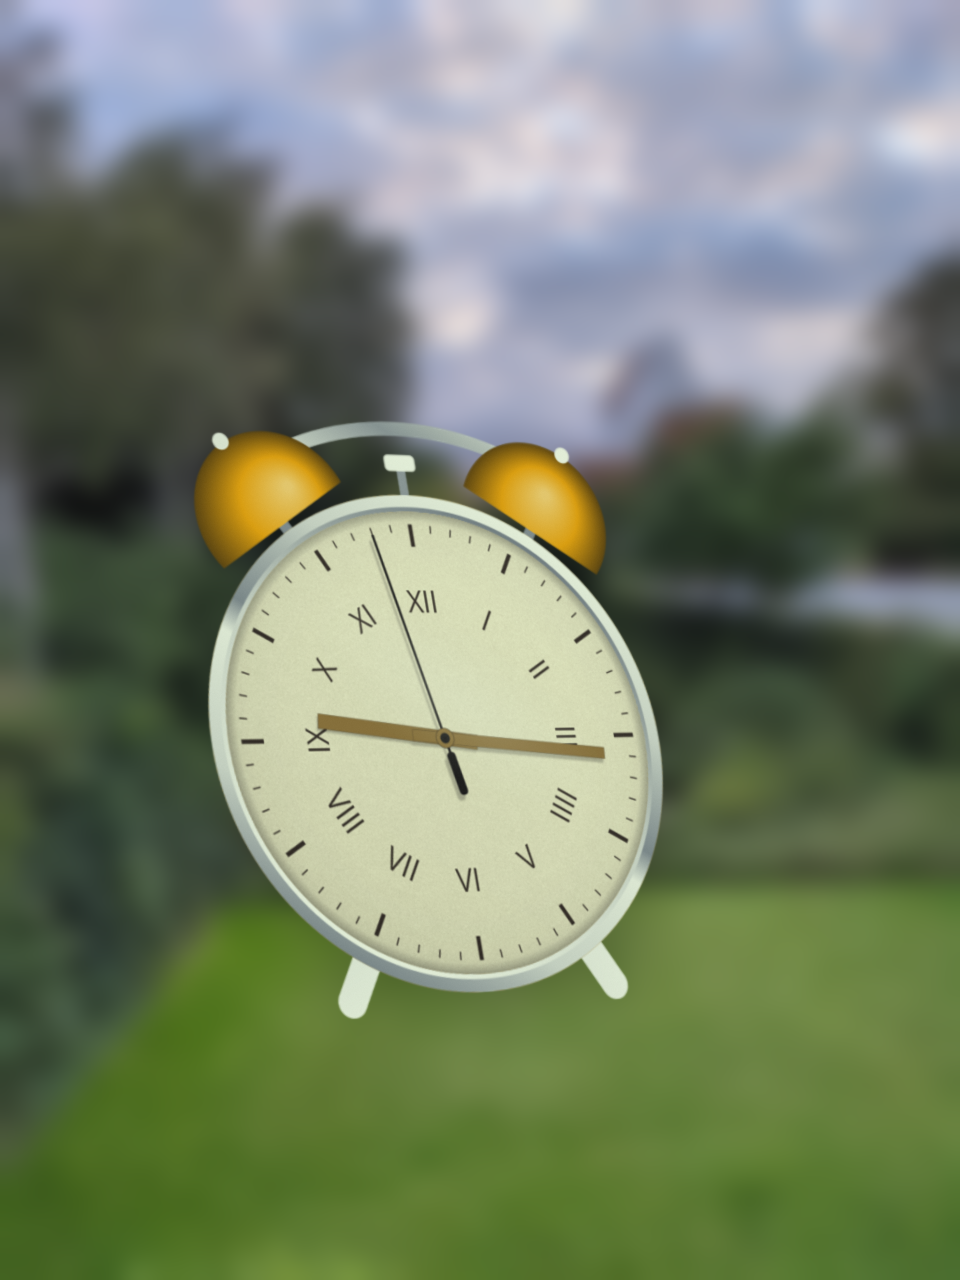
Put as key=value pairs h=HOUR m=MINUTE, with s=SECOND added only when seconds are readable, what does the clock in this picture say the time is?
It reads h=9 m=15 s=58
